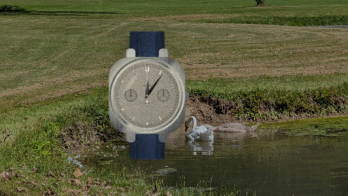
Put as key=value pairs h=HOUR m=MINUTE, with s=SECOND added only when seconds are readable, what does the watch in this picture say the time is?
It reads h=12 m=6
